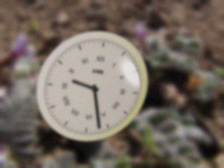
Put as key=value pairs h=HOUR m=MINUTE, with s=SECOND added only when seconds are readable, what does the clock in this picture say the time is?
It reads h=9 m=27
